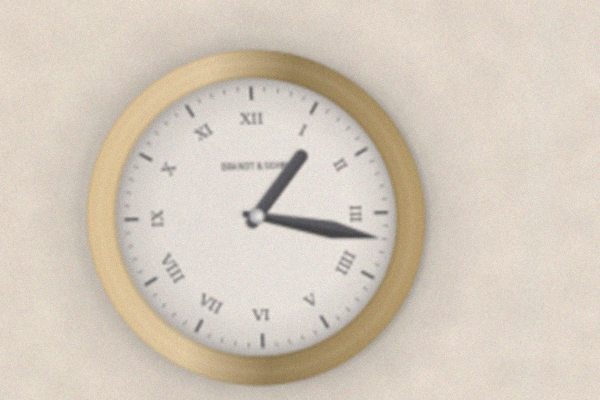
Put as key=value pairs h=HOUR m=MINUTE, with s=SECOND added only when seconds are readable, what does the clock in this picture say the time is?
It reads h=1 m=17
